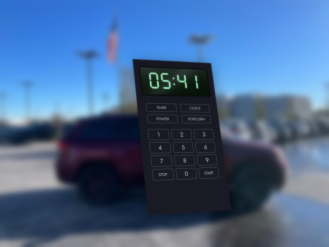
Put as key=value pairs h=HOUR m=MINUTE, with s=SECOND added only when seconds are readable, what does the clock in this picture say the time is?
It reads h=5 m=41
